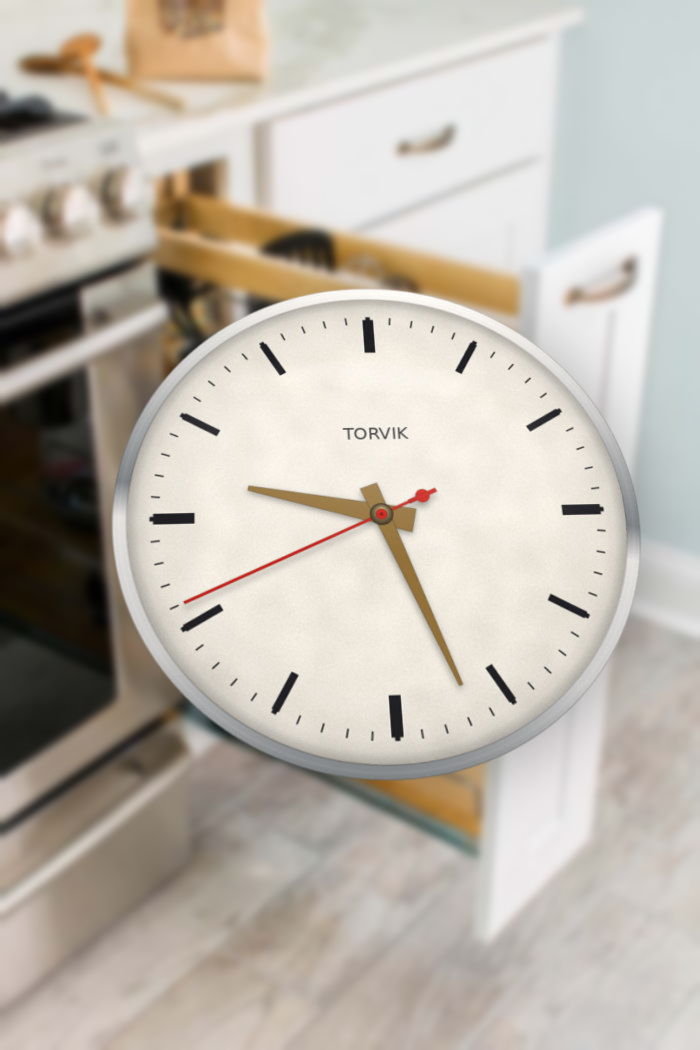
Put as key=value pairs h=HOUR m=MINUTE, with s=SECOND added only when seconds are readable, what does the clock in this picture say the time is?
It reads h=9 m=26 s=41
